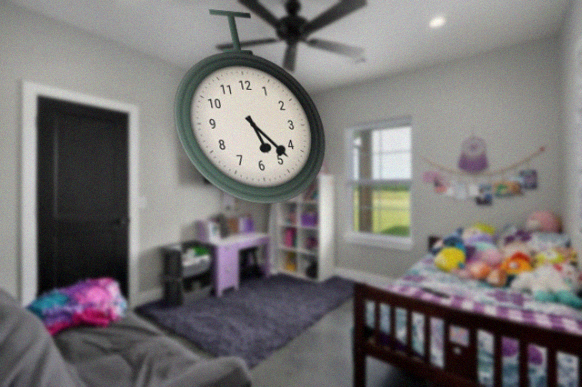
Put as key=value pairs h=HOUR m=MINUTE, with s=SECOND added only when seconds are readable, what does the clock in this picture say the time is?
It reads h=5 m=23
